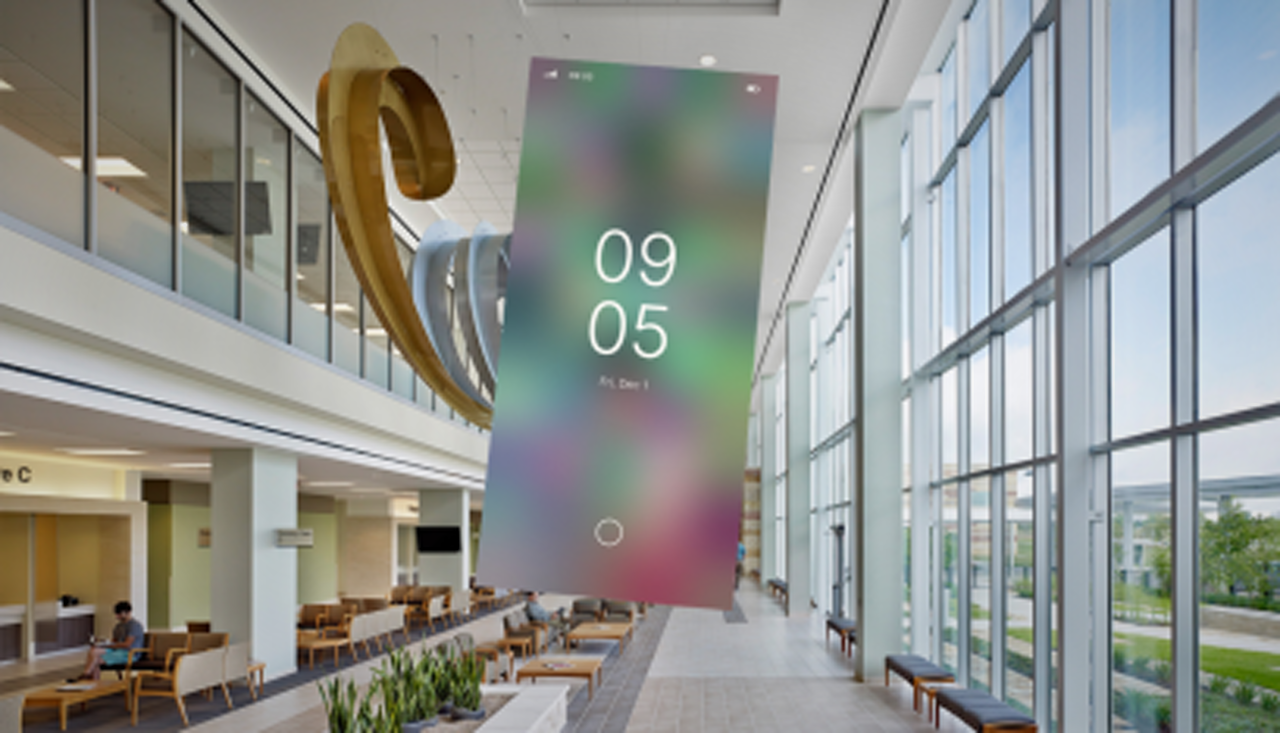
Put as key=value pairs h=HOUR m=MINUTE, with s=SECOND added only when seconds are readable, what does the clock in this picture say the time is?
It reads h=9 m=5
